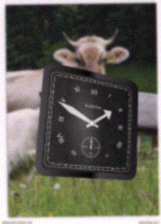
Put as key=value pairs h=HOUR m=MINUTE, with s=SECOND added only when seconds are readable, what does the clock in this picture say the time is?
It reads h=1 m=49
